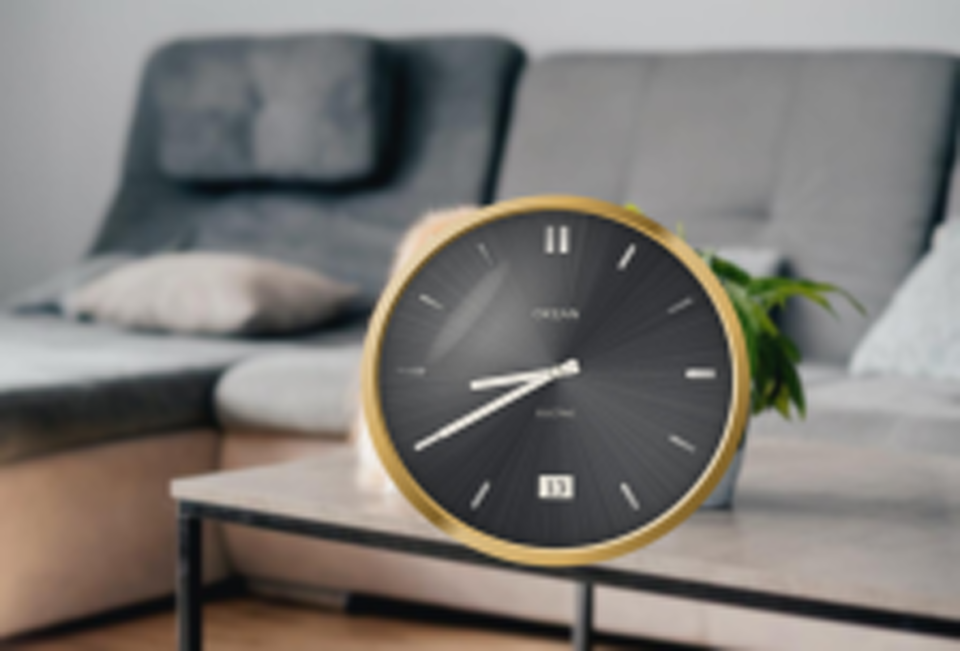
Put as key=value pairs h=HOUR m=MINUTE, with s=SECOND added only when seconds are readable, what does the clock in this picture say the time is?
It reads h=8 m=40
